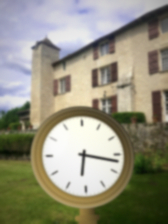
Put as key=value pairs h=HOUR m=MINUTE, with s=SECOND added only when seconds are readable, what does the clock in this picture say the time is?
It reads h=6 m=17
